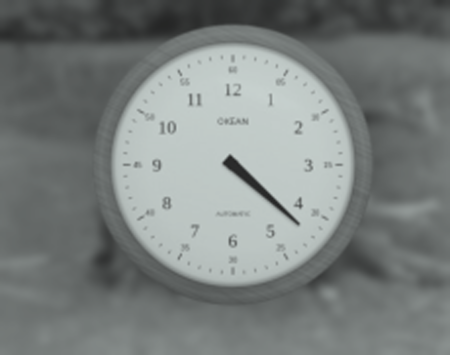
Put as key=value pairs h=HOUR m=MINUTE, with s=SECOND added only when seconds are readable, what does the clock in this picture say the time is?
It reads h=4 m=22
